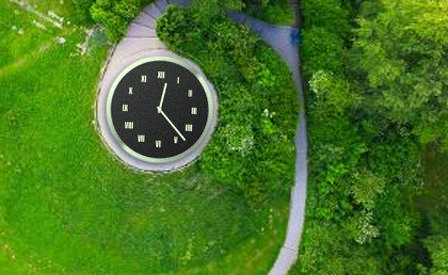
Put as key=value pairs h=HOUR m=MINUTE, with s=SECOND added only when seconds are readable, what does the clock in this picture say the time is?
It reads h=12 m=23
